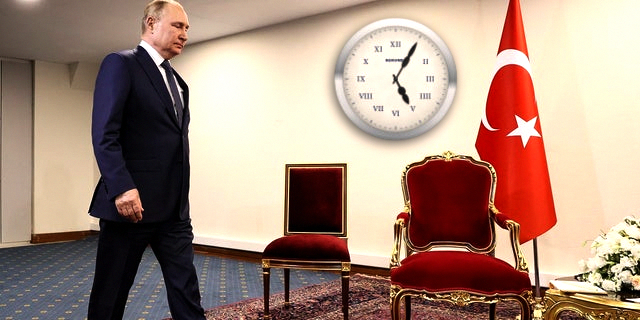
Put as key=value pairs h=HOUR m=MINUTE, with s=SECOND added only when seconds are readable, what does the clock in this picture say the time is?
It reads h=5 m=5
